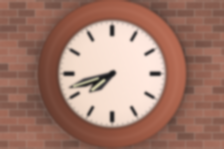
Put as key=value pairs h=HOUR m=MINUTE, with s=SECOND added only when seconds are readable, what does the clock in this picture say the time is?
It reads h=7 m=42
